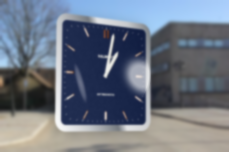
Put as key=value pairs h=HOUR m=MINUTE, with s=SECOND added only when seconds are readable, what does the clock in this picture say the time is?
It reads h=1 m=2
